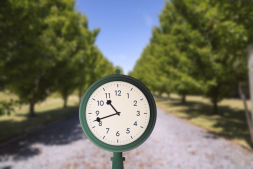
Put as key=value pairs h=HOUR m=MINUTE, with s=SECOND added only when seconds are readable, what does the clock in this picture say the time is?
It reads h=10 m=42
